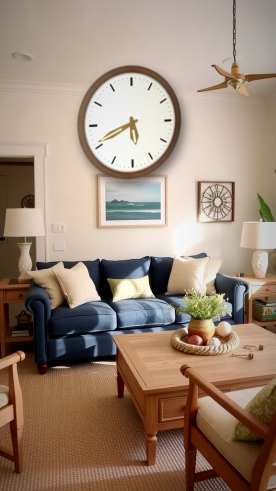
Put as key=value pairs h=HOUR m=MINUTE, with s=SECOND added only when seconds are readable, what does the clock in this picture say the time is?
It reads h=5 m=41
